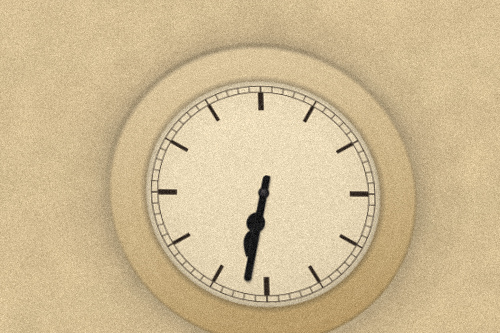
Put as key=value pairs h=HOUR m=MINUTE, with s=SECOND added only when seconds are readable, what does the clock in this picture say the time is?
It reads h=6 m=32
